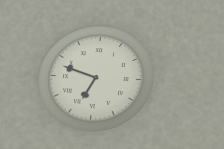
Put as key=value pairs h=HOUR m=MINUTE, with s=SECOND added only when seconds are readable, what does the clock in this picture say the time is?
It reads h=6 m=48
